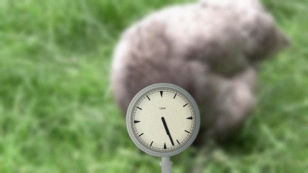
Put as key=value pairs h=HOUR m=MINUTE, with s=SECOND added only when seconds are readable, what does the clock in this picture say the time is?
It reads h=5 m=27
